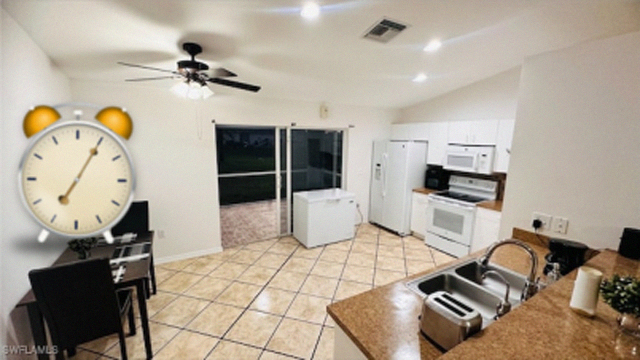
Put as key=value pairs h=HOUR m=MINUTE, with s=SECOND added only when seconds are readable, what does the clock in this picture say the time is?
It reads h=7 m=5
